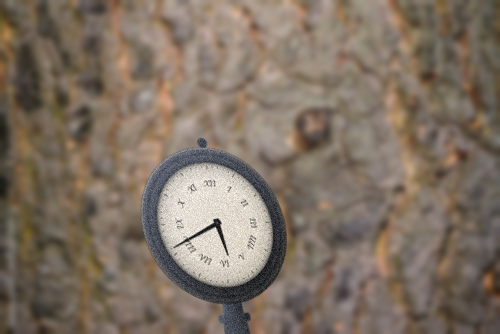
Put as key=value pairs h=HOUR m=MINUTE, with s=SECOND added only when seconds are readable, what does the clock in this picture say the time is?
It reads h=5 m=41
